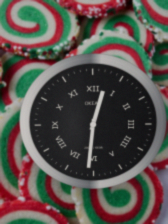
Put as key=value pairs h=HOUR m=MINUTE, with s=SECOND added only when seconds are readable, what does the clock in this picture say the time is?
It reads h=12 m=31
